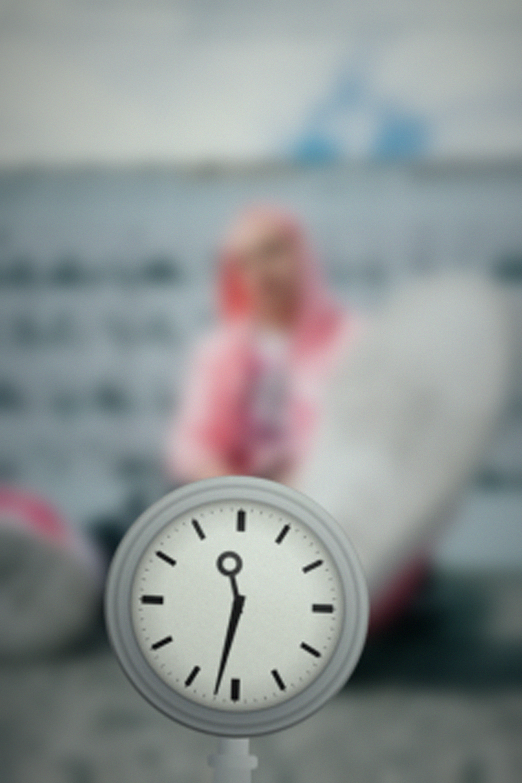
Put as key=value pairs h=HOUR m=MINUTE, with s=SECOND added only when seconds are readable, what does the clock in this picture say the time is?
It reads h=11 m=32
